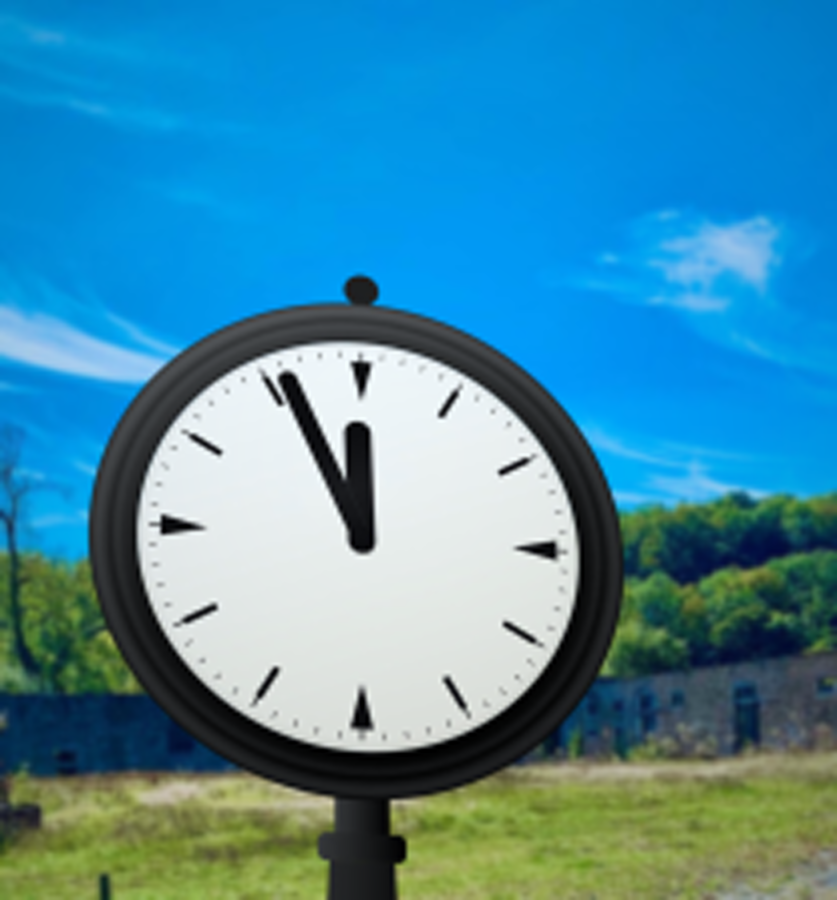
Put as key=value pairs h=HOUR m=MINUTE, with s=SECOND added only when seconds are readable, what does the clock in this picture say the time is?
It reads h=11 m=56
